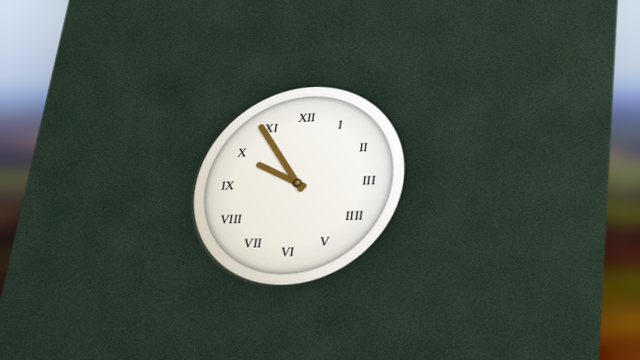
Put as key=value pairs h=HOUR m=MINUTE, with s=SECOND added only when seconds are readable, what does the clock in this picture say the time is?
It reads h=9 m=54
